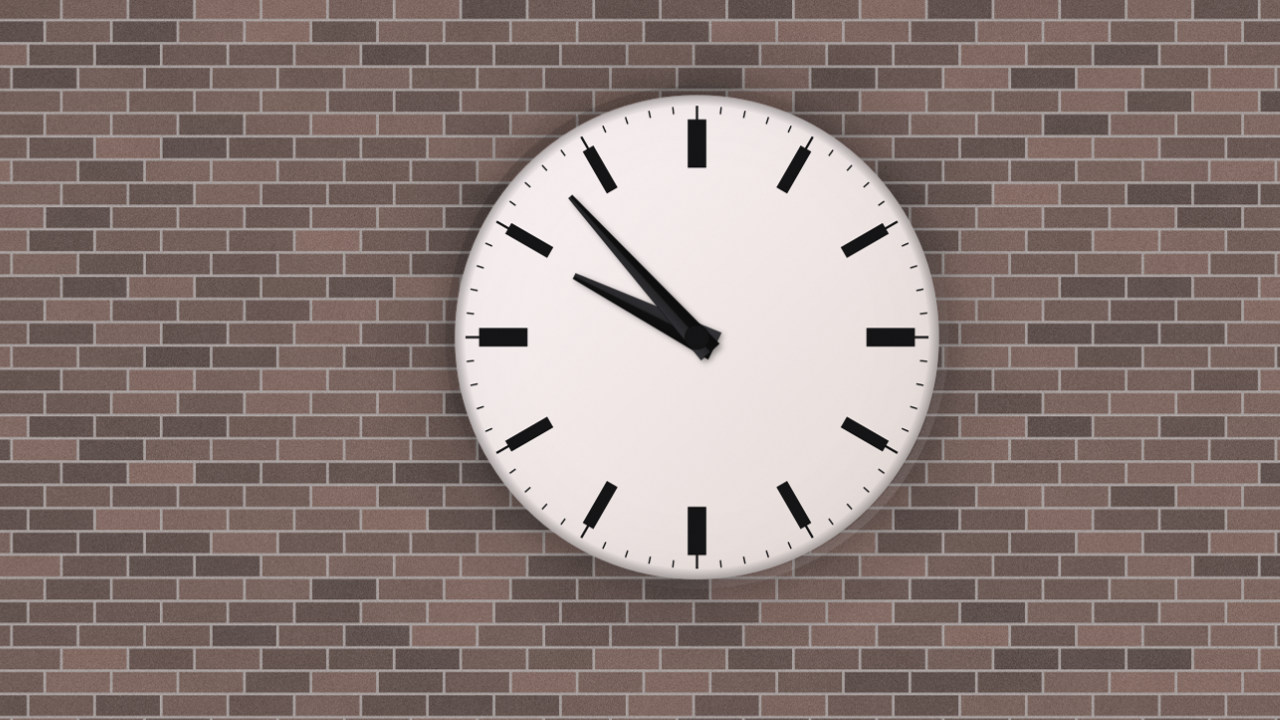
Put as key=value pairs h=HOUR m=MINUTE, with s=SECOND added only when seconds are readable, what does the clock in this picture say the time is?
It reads h=9 m=53
